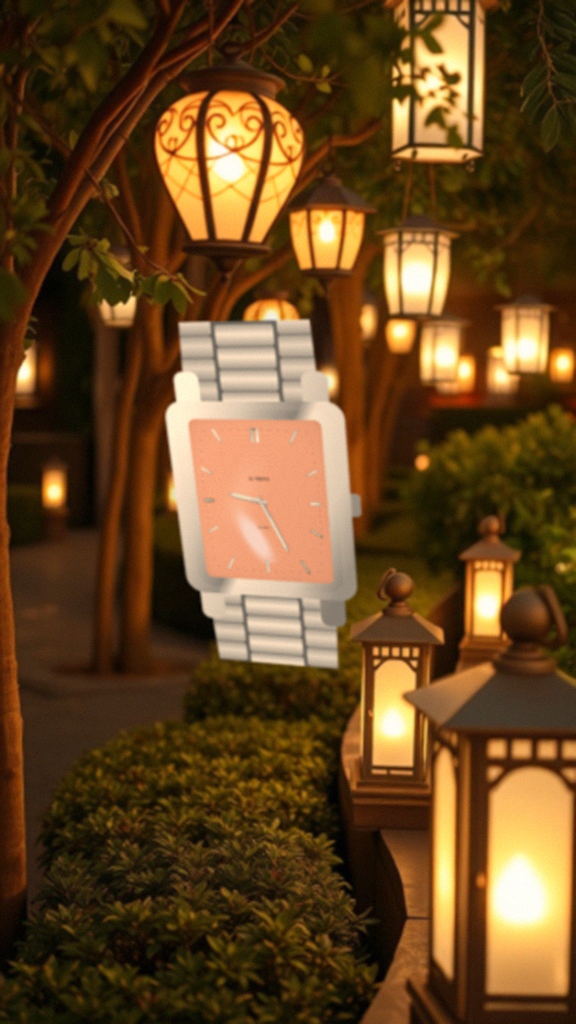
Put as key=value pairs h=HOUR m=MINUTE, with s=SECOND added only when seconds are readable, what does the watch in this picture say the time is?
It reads h=9 m=26
